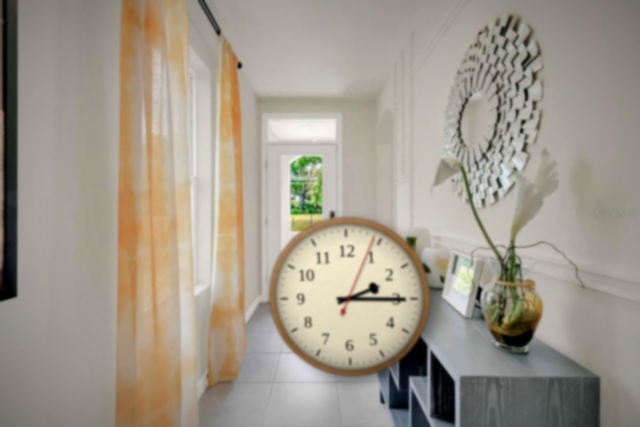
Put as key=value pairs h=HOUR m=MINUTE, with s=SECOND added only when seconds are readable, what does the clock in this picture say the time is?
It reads h=2 m=15 s=4
